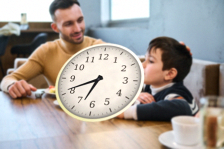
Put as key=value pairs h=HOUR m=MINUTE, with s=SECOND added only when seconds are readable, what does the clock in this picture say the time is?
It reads h=6 m=41
